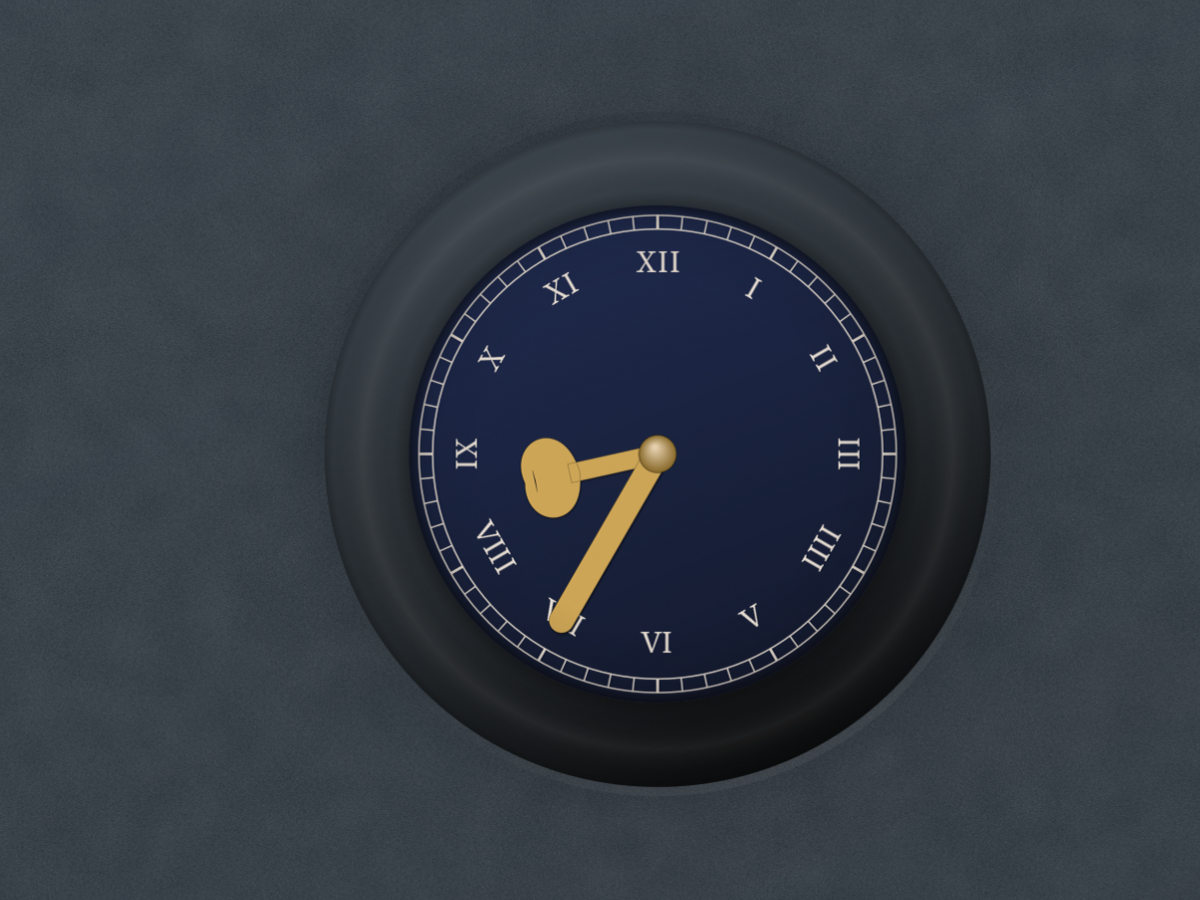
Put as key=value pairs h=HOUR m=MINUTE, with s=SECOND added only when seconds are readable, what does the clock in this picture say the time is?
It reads h=8 m=35
